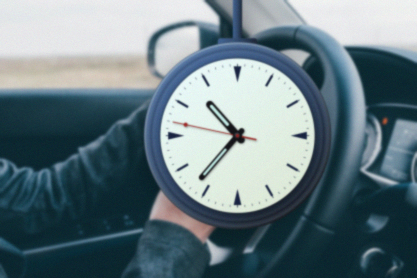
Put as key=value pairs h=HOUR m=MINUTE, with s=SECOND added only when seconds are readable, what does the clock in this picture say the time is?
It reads h=10 m=36 s=47
